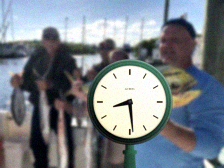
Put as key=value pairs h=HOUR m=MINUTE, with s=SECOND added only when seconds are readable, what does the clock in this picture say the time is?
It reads h=8 m=29
